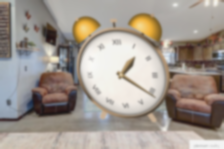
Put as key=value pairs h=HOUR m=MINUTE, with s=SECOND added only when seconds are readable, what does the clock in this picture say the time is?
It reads h=1 m=21
